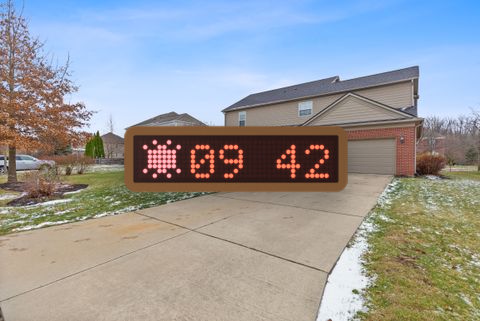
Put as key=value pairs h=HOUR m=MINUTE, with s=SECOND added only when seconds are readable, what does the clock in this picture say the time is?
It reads h=9 m=42
